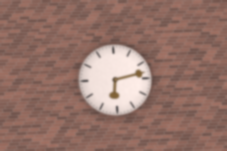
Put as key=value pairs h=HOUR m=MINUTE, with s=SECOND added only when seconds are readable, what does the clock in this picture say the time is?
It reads h=6 m=13
